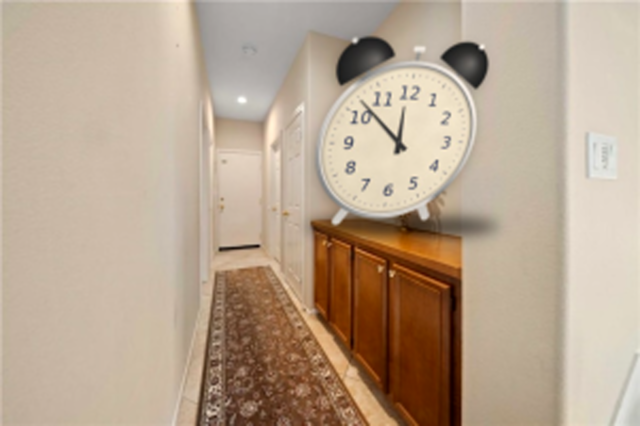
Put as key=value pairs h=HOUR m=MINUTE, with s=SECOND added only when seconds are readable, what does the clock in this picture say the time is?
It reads h=11 m=52
